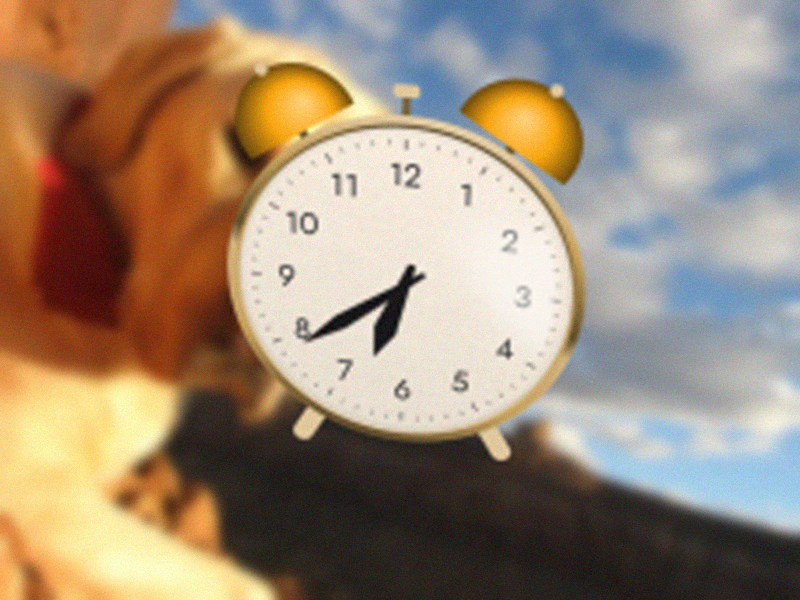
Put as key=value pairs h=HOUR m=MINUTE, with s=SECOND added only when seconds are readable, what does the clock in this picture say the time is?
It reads h=6 m=39
